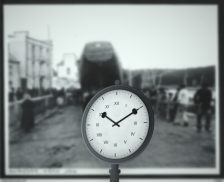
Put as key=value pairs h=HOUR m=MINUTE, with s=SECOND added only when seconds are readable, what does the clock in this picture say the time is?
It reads h=10 m=10
